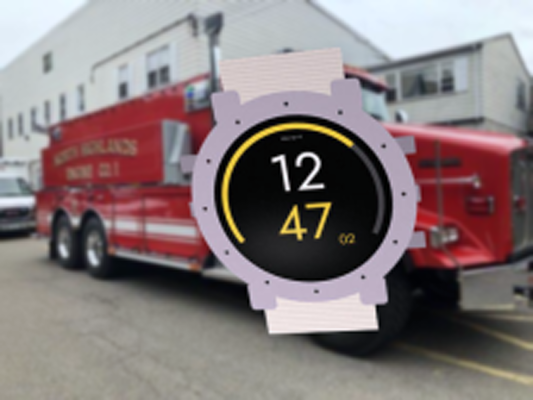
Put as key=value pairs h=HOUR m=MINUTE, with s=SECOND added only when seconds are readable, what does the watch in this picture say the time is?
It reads h=12 m=47
